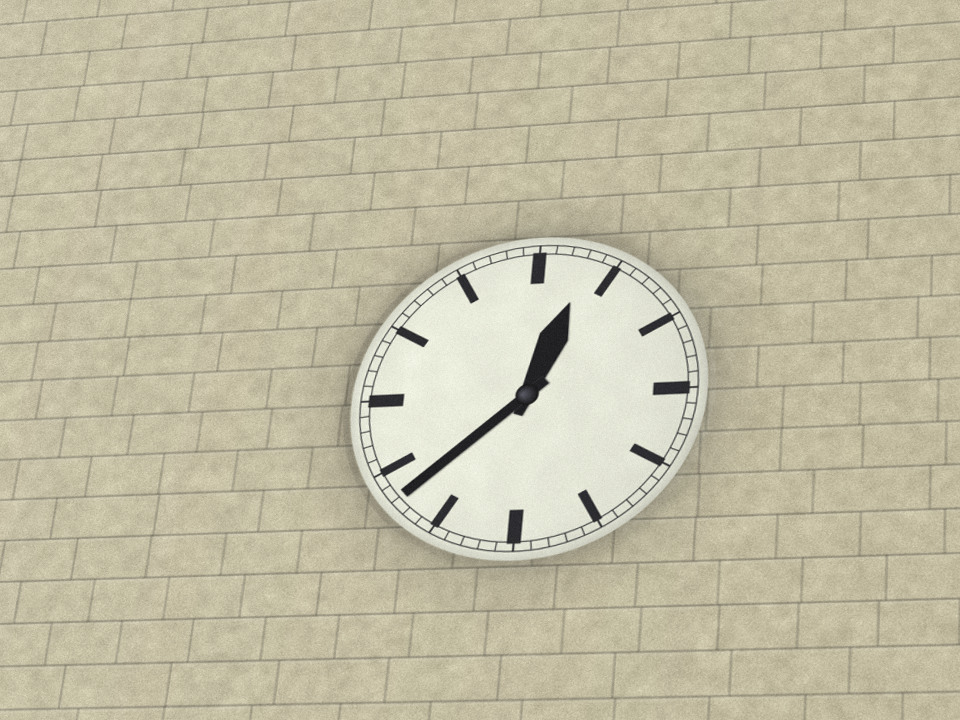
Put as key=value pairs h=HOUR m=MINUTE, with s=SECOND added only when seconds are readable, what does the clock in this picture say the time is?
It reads h=12 m=38
